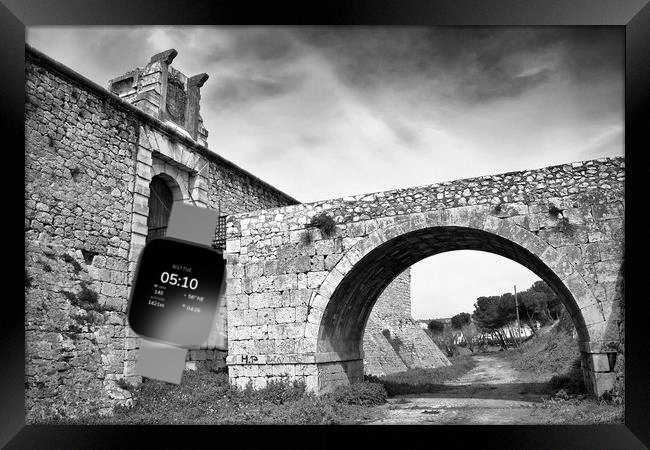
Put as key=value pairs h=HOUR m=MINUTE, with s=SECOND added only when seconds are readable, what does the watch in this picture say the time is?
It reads h=5 m=10
